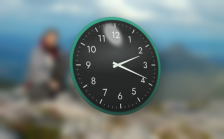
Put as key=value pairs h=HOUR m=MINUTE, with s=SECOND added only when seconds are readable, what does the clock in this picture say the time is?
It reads h=2 m=19
